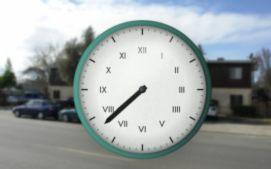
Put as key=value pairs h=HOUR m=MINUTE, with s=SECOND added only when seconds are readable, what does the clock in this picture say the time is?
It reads h=7 m=38
